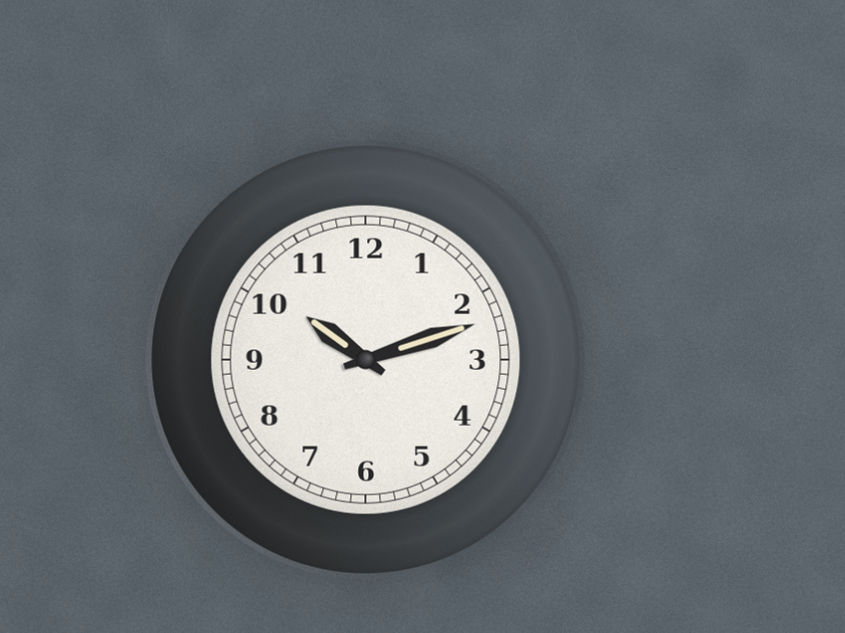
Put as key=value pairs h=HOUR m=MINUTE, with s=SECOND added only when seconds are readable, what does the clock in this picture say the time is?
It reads h=10 m=12
